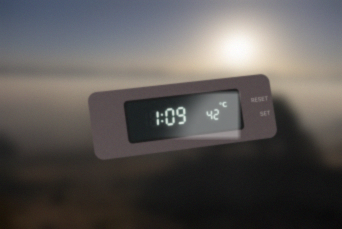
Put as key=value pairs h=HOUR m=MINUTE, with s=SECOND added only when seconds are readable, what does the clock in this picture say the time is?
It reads h=1 m=9
